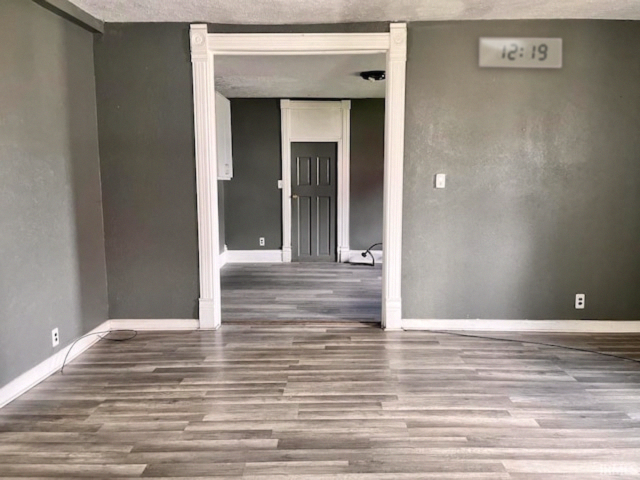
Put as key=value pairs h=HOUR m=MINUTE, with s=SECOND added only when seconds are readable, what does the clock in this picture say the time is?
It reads h=12 m=19
